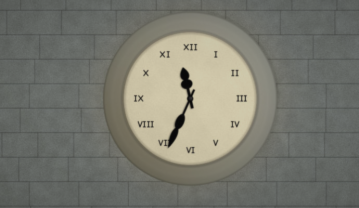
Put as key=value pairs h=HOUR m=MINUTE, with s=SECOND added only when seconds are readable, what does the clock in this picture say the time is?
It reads h=11 m=34
